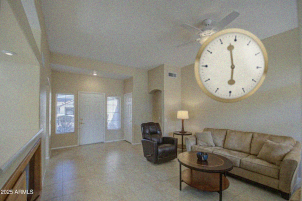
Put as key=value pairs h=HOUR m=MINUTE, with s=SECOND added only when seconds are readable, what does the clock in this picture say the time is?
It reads h=5 m=58
